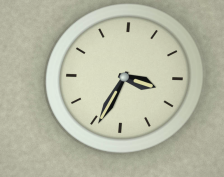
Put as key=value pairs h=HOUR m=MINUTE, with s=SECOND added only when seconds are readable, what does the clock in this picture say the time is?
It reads h=3 m=34
